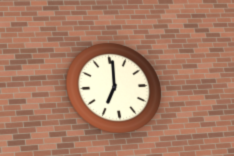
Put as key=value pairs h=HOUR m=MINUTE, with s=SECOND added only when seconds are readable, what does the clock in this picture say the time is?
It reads h=7 m=1
